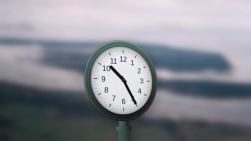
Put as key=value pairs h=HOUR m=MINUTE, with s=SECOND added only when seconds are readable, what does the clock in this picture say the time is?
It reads h=10 m=25
